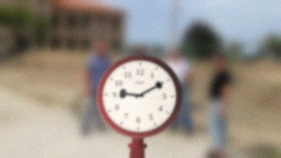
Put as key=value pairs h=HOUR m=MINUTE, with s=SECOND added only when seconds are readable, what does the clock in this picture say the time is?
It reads h=9 m=10
